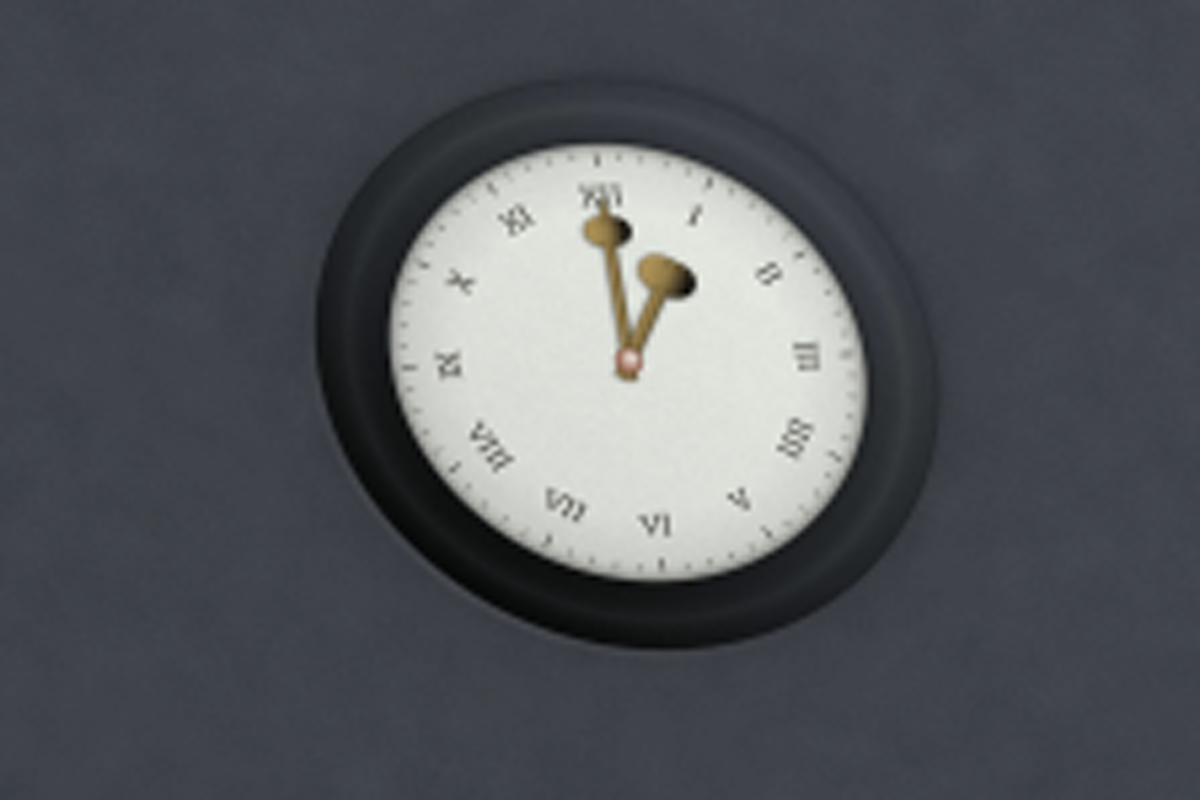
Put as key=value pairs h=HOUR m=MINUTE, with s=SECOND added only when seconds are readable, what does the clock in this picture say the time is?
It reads h=1 m=0
